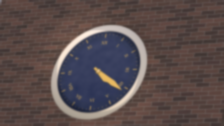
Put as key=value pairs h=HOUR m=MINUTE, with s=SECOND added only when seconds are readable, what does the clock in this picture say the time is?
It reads h=4 m=21
